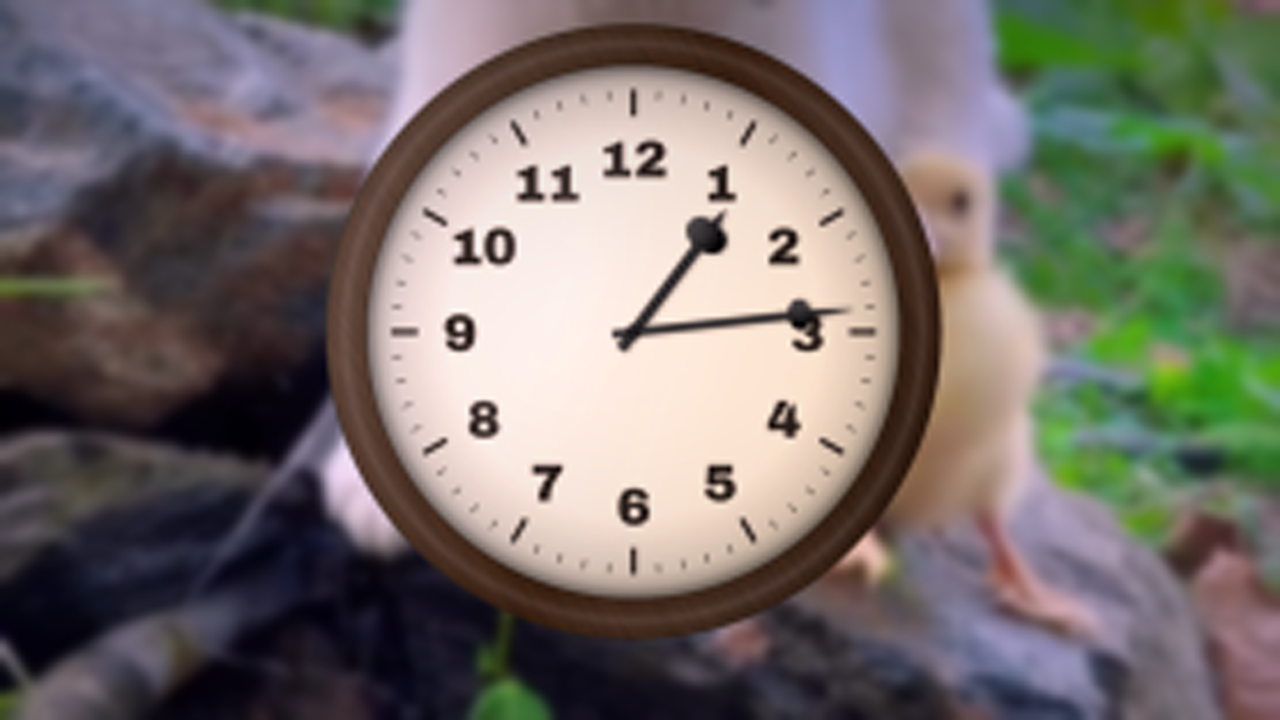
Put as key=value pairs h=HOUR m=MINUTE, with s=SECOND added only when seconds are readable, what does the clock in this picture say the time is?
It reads h=1 m=14
